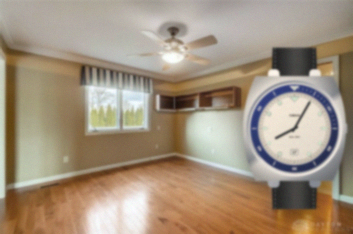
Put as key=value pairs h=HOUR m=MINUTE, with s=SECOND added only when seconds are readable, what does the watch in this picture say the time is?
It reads h=8 m=5
